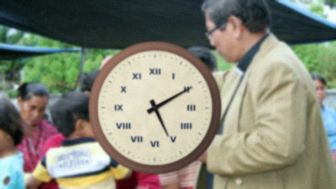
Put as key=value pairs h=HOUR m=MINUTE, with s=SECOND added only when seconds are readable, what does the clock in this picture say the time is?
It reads h=5 m=10
